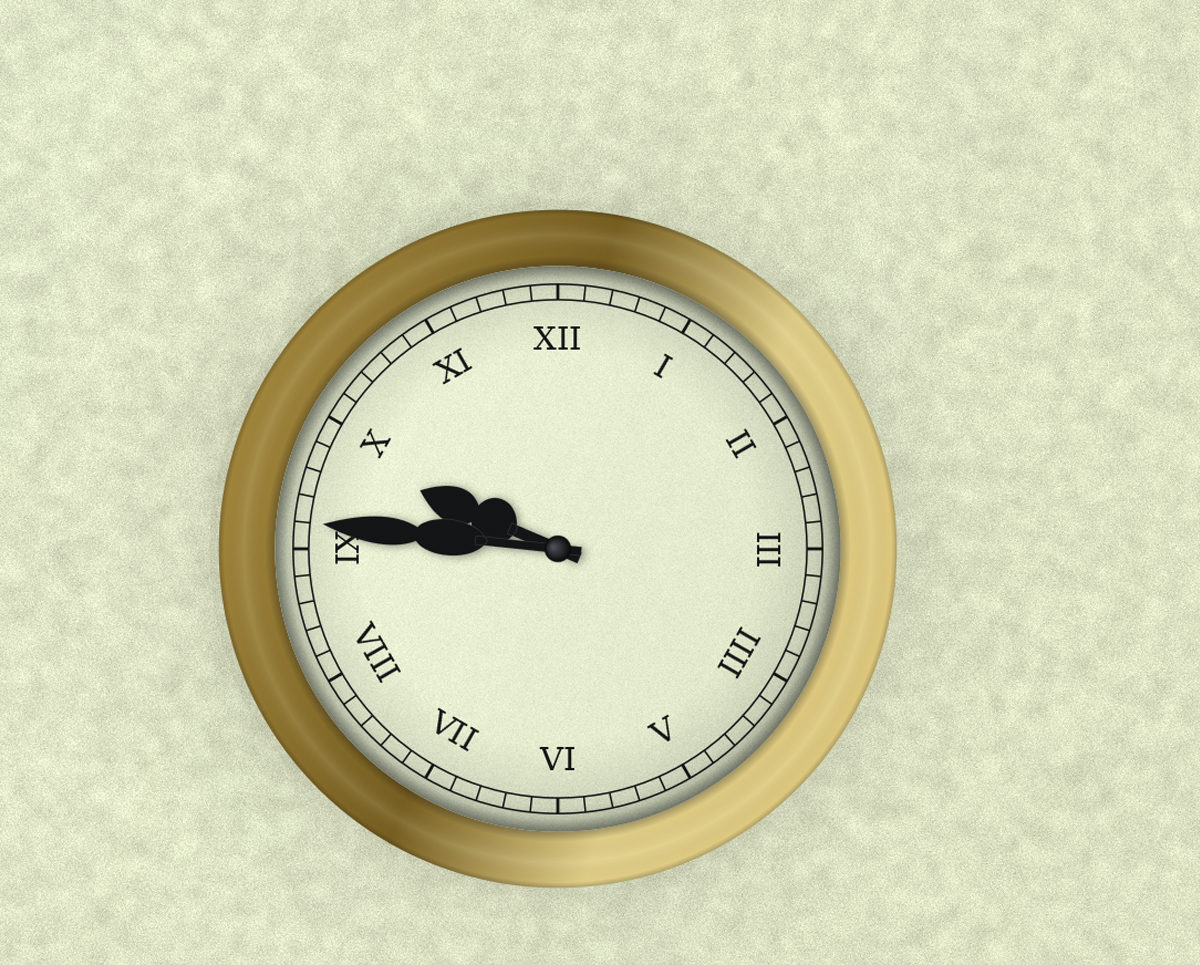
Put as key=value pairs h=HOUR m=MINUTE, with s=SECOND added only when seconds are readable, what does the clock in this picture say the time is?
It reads h=9 m=46
